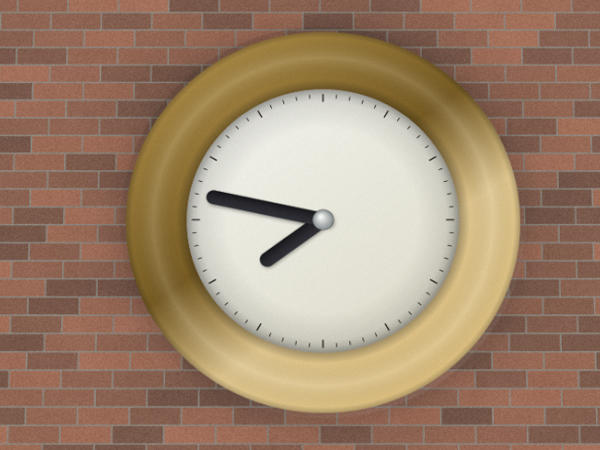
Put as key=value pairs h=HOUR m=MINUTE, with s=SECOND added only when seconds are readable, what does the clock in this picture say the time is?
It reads h=7 m=47
